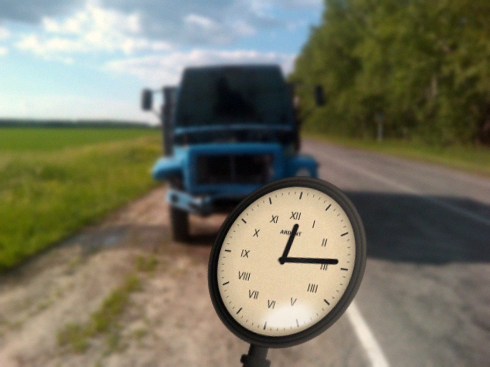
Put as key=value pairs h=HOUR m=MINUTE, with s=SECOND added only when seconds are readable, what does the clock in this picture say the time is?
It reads h=12 m=14
